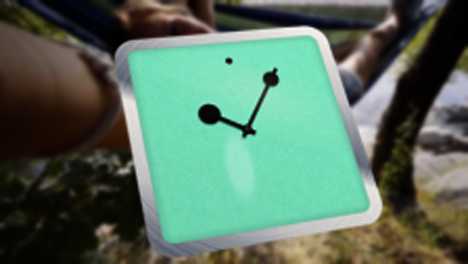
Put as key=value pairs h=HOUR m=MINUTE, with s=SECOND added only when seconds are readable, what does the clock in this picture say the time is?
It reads h=10 m=6
